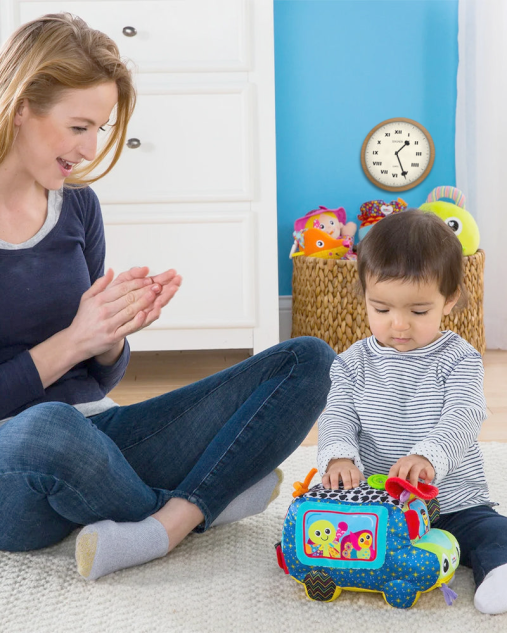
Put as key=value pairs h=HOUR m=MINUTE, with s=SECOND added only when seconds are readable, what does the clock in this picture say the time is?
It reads h=1 m=26
